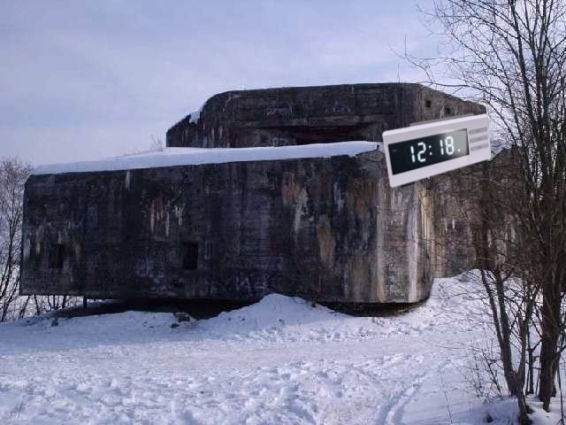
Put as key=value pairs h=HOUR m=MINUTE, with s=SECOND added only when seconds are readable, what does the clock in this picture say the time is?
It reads h=12 m=18
